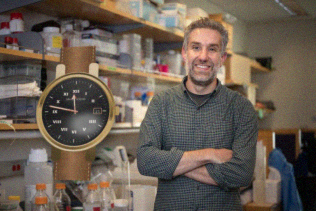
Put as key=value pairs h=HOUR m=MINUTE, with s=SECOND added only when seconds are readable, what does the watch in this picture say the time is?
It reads h=11 m=47
